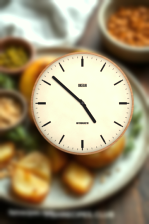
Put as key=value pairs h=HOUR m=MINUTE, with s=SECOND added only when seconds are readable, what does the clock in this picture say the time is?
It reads h=4 m=52
